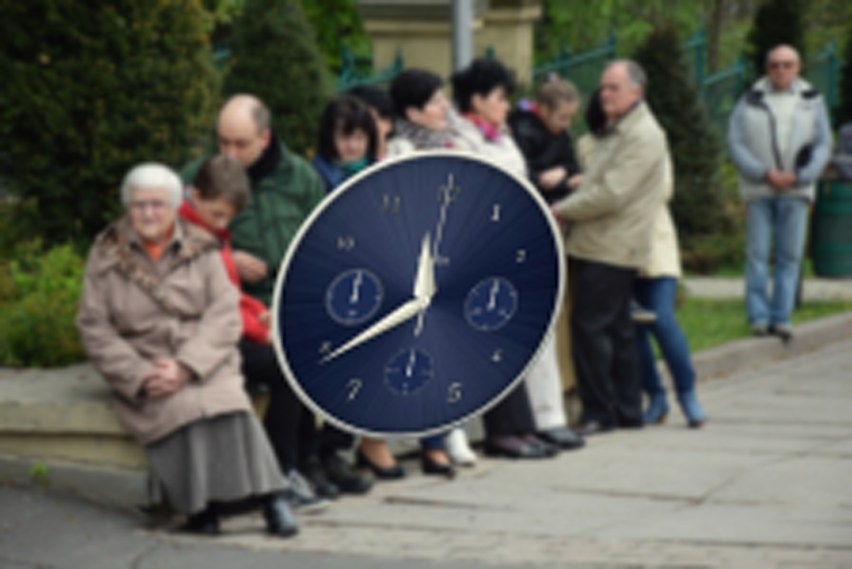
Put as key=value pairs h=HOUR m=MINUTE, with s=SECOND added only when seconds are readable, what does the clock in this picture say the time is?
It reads h=11 m=39
